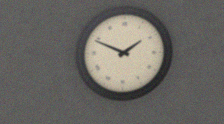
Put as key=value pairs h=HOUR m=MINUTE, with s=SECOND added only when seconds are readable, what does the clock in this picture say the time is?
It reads h=1 m=49
